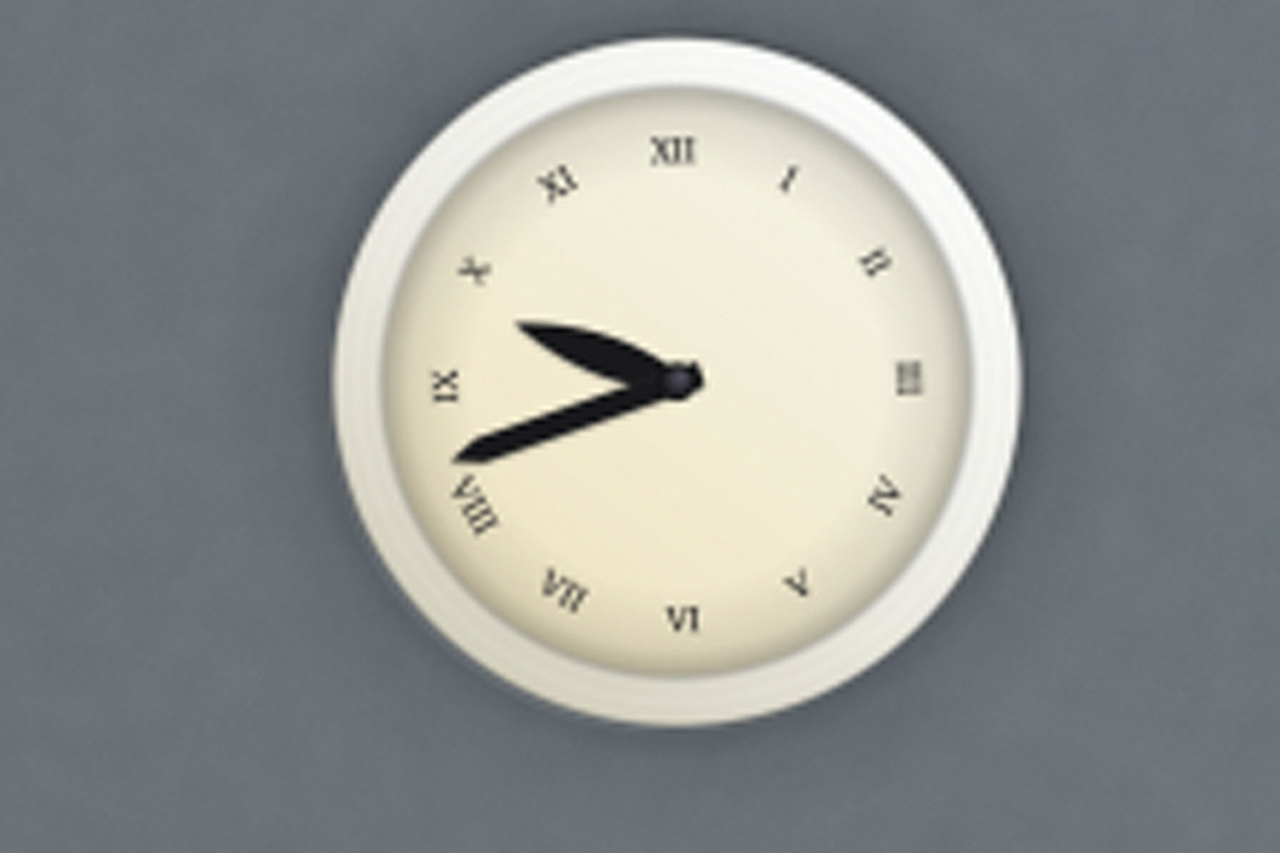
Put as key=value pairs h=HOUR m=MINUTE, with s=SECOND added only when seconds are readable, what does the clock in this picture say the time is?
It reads h=9 m=42
